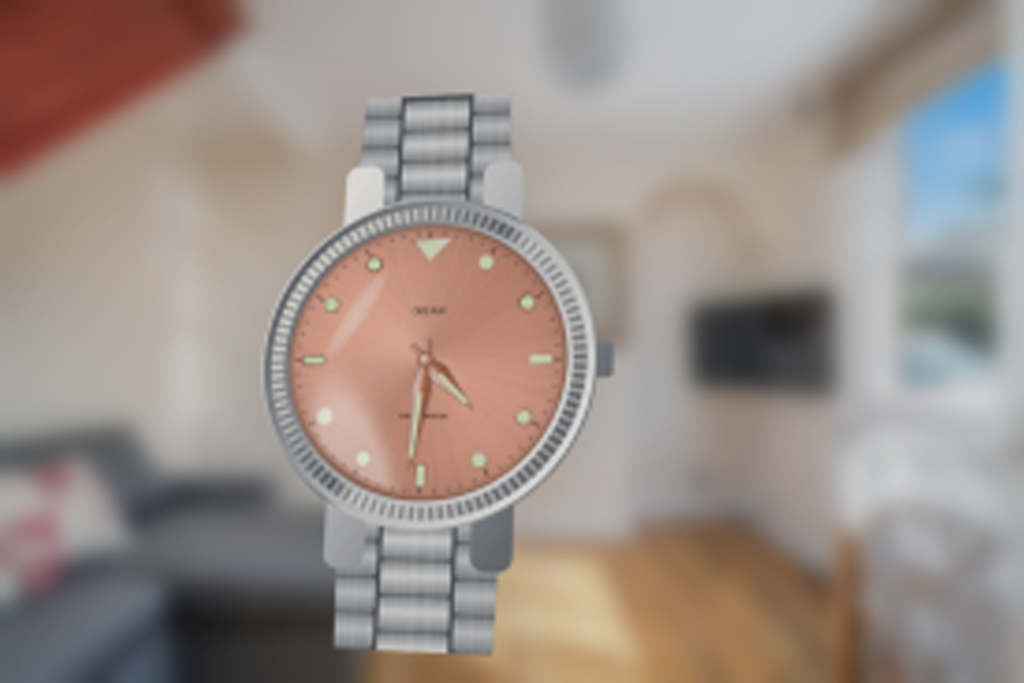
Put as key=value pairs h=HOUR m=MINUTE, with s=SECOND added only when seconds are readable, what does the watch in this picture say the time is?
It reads h=4 m=31
